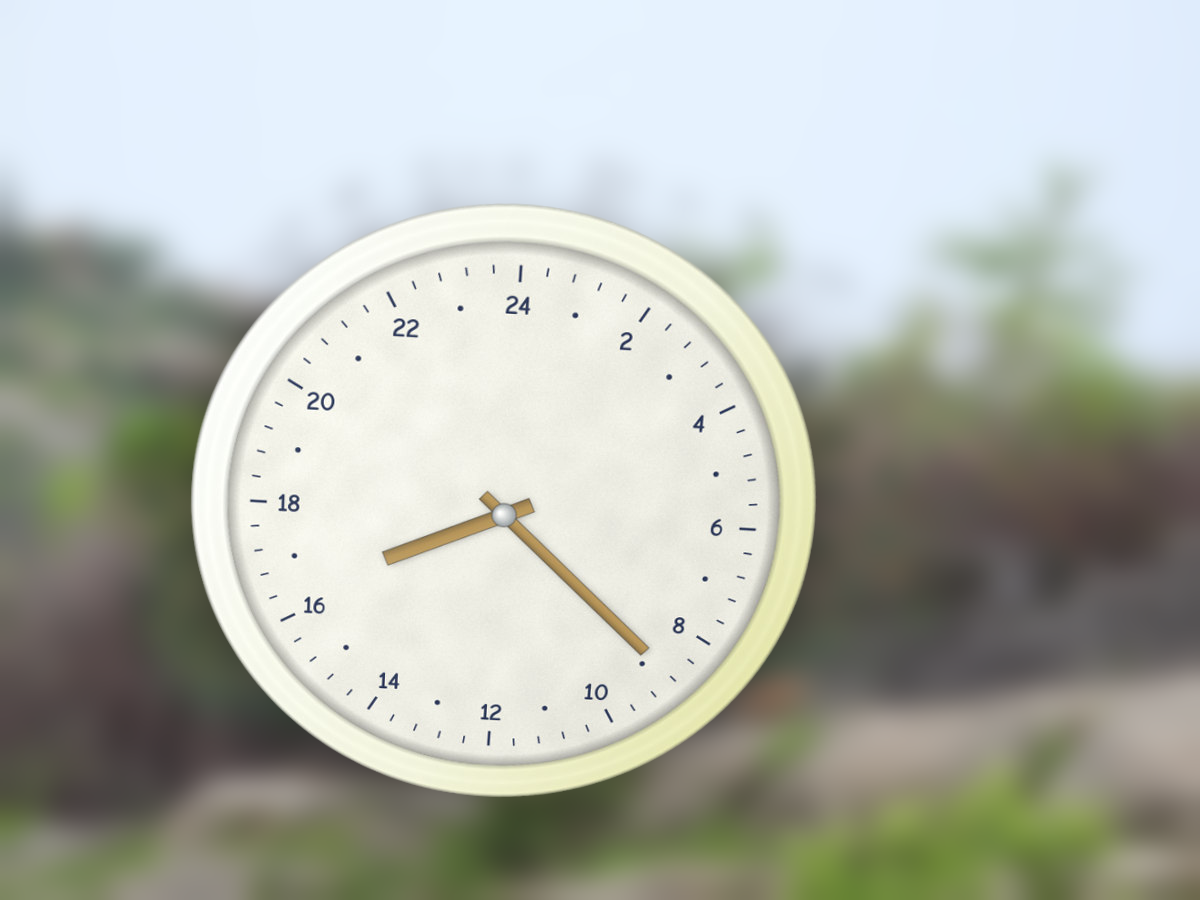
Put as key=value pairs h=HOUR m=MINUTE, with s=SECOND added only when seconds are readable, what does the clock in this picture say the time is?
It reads h=16 m=22
